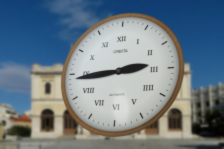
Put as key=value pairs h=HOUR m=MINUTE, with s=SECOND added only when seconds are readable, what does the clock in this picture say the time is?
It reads h=2 m=44
